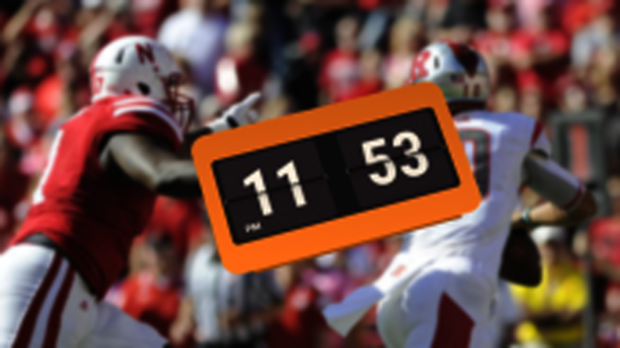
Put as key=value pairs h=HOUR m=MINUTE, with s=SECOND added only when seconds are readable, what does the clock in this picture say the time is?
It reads h=11 m=53
